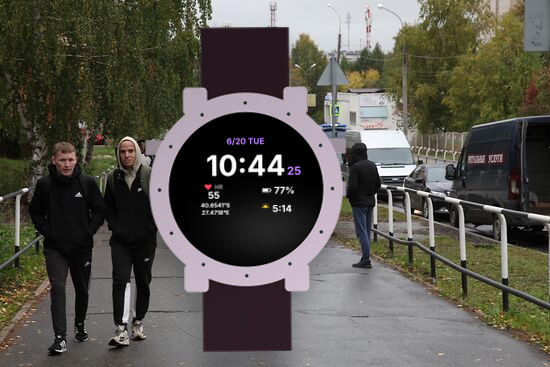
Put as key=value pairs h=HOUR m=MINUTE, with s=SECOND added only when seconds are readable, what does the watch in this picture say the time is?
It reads h=10 m=44 s=25
